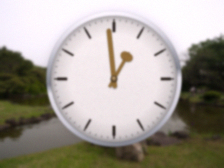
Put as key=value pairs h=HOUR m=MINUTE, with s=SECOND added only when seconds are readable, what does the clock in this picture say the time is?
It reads h=12 m=59
